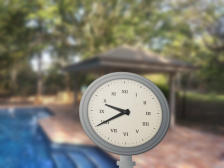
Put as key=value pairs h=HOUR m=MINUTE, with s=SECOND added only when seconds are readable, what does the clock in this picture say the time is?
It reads h=9 m=40
